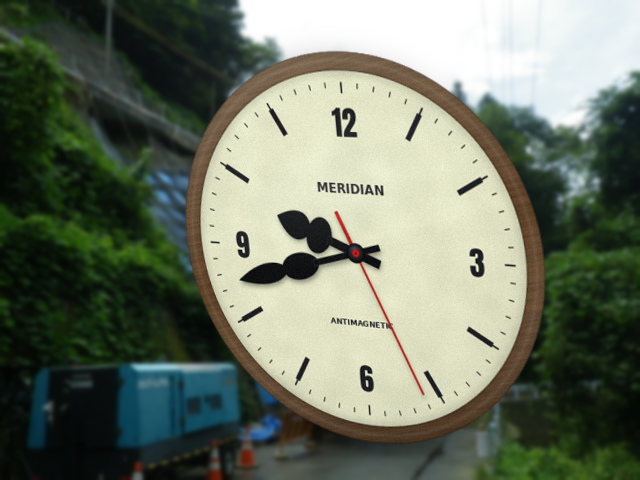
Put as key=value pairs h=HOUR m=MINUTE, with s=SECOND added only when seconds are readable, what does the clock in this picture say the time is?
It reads h=9 m=42 s=26
